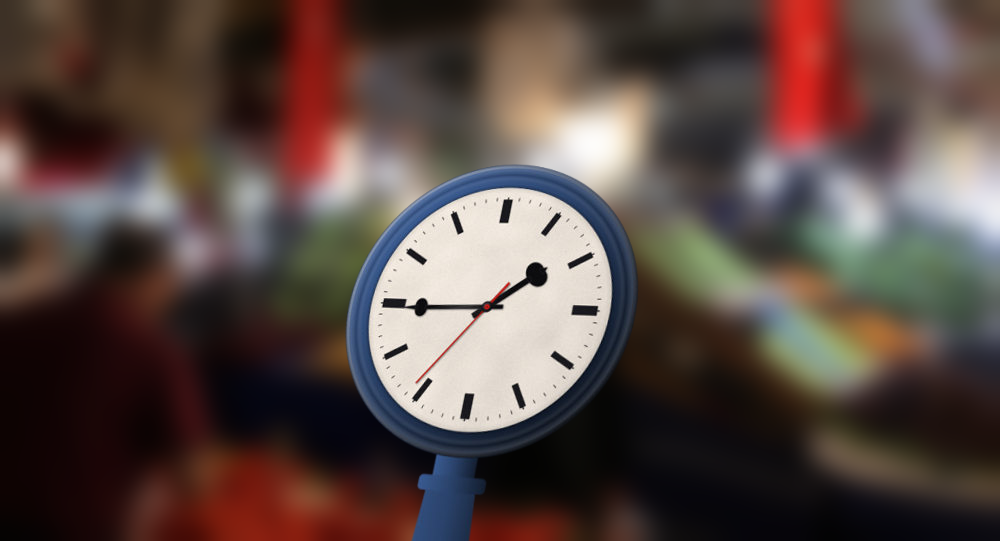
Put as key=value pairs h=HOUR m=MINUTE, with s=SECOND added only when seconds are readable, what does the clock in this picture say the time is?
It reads h=1 m=44 s=36
